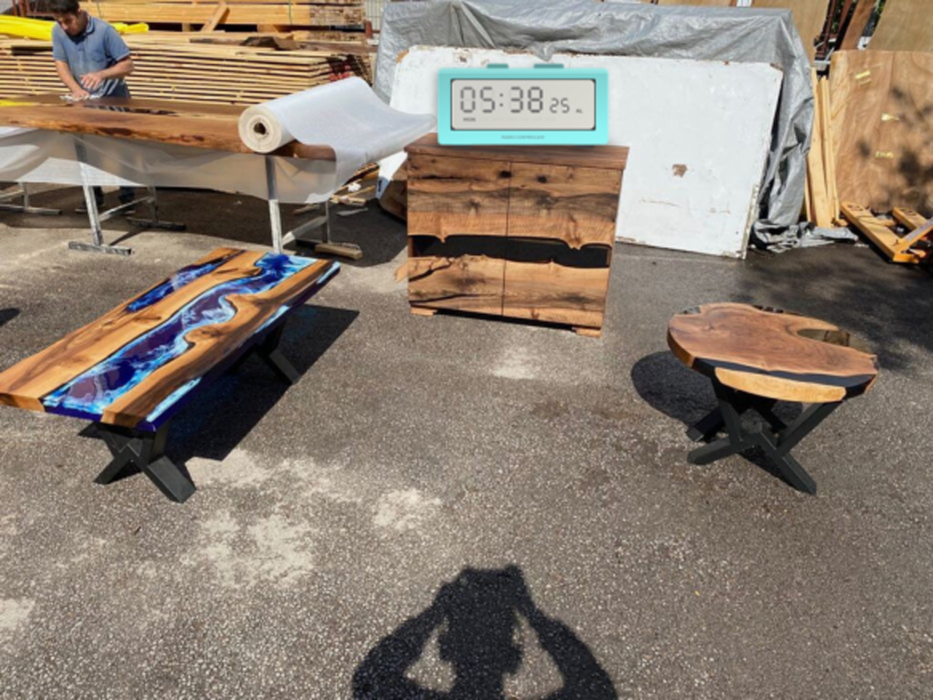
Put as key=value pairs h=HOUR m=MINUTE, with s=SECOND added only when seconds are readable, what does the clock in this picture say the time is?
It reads h=5 m=38 s=25
